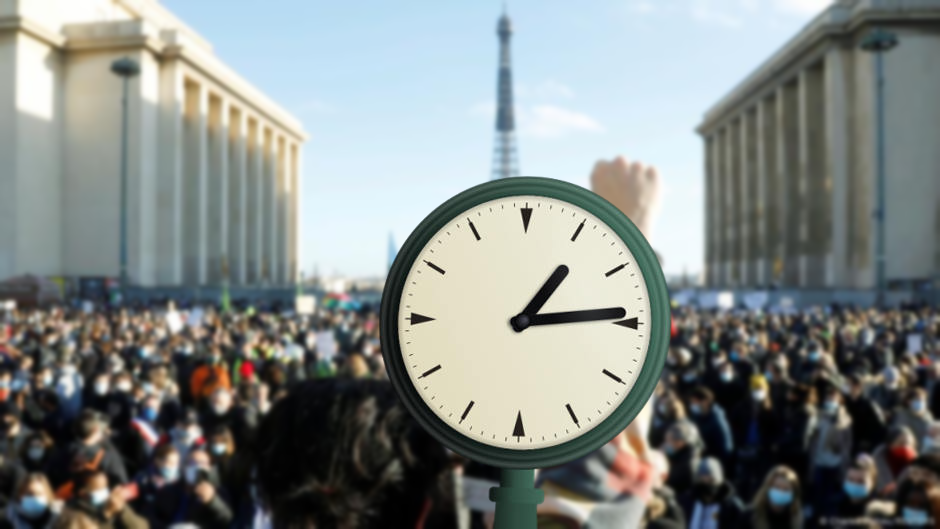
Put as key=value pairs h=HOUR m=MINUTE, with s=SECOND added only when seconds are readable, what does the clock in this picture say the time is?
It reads h=1 m=14
